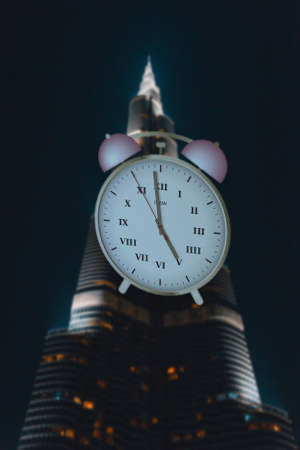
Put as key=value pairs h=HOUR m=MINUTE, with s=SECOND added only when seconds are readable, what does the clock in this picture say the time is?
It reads h=4 m=58 s=55
